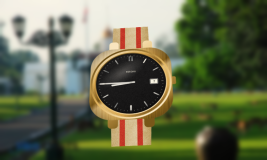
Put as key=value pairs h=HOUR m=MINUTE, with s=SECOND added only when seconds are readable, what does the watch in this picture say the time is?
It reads h=8 m=45
